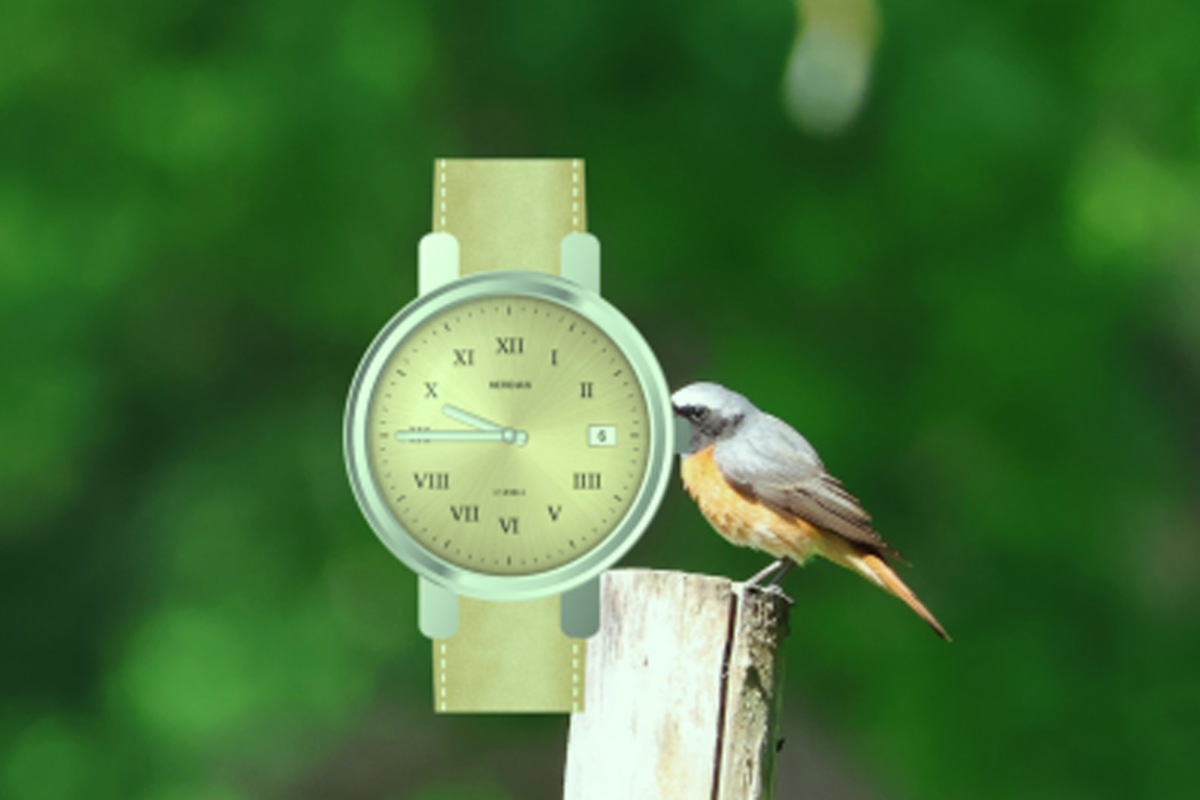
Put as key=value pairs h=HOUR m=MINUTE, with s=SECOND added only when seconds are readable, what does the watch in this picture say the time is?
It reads h=9 m=45
